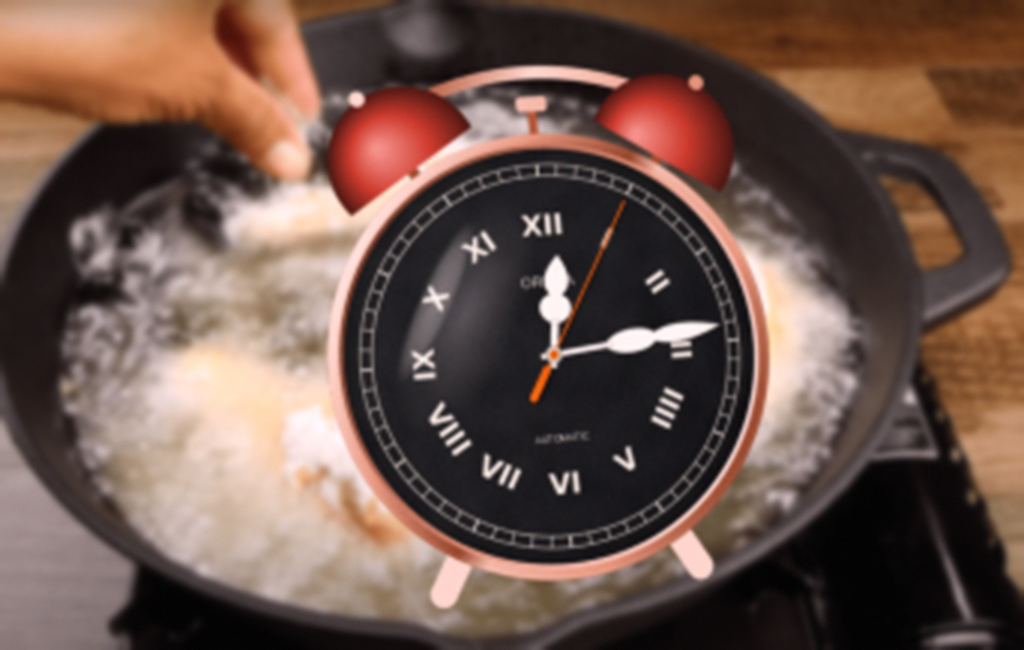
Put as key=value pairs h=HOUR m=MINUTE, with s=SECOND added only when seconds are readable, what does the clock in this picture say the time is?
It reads h=12 m=14 s=5
